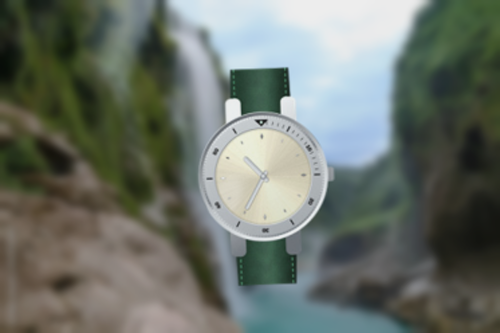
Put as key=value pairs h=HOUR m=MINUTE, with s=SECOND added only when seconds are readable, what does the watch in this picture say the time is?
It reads h=10 m=35
